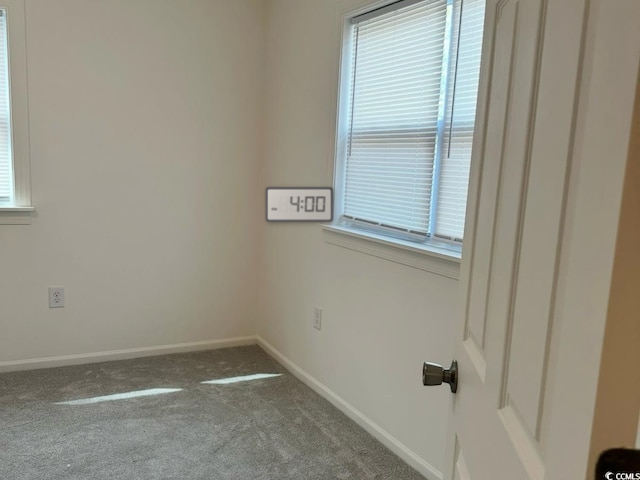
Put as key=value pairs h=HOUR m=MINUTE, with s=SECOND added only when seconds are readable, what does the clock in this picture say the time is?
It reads h=4 m=0
